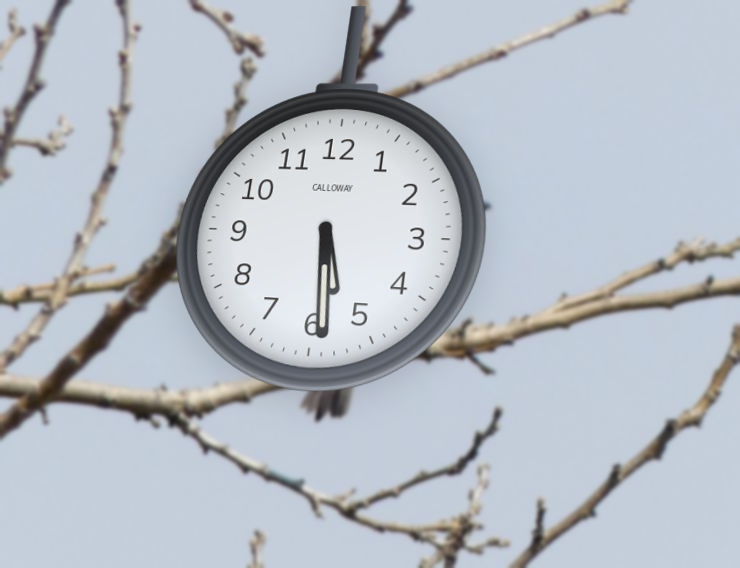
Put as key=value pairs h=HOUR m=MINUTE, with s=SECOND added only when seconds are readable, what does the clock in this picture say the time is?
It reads h=5 m=29
